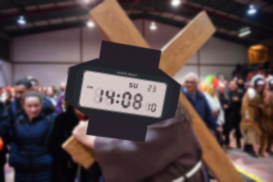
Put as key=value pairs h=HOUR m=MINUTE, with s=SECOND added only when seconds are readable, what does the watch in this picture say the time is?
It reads h=14 m=8 s=10
